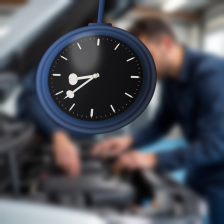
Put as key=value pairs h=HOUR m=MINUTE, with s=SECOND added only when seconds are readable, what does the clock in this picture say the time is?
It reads h=8 m=38
